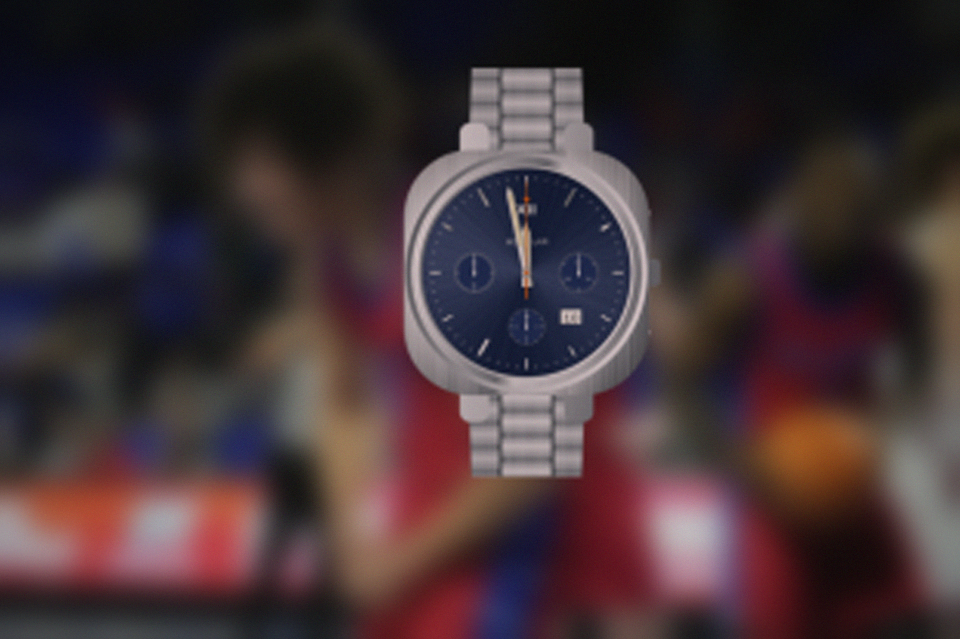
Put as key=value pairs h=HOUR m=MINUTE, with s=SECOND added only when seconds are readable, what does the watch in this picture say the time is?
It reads h=11 m=58
